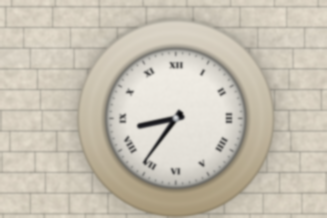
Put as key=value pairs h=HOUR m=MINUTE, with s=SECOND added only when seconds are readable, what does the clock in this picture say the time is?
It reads h=8 m=36
